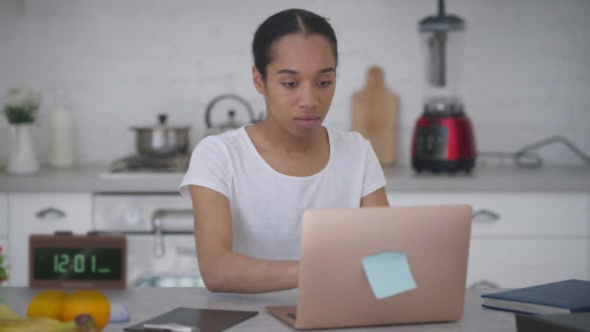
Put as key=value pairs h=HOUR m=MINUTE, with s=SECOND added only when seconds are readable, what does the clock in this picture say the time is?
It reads h=12 m=1
